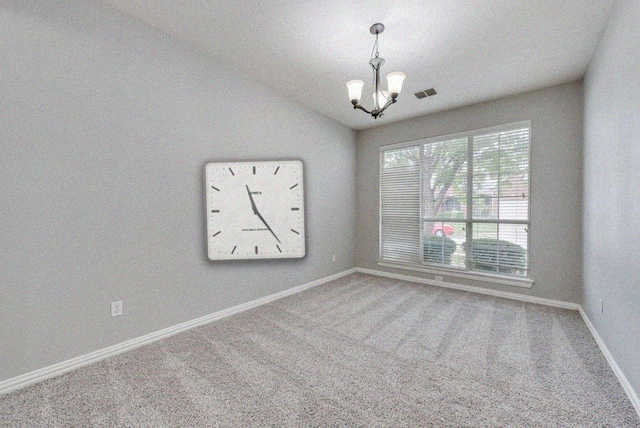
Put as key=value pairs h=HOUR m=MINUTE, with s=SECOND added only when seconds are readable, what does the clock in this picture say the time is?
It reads h=11 m=24
